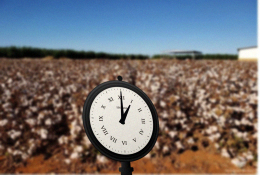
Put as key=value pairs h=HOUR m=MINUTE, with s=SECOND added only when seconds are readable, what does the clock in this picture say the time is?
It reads h=1 m=0
